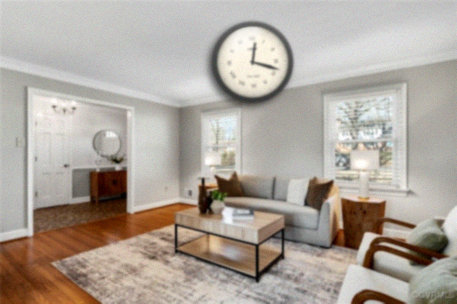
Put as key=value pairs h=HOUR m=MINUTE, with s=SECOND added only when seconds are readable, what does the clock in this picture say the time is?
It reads h=12 m=18
